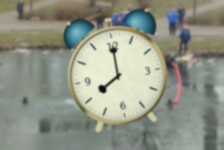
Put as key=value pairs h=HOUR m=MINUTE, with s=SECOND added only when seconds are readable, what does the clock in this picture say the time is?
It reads h=8 m=0
